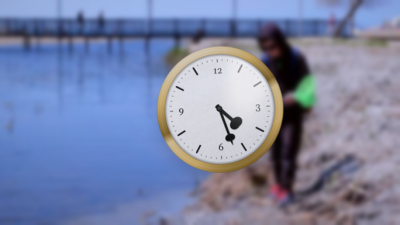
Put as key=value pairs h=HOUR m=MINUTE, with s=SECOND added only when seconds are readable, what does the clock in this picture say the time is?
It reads h=4 m=27
